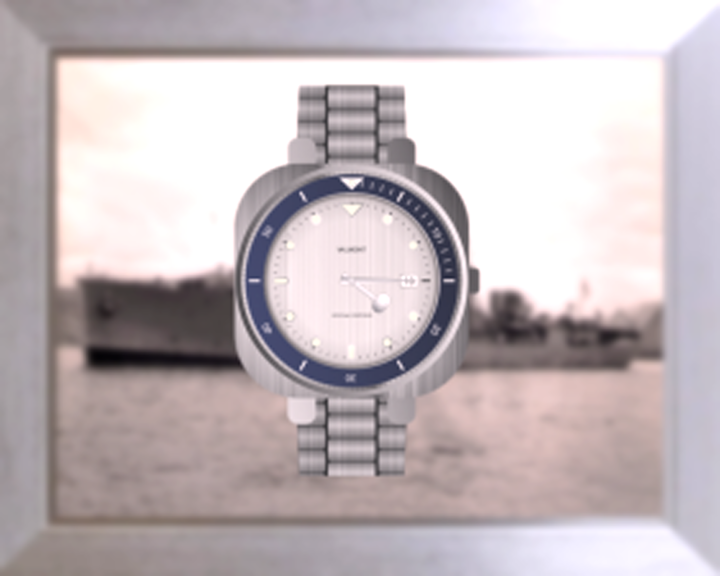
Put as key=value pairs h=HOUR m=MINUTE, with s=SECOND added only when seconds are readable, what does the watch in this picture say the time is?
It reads h=4 m=15
